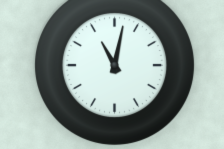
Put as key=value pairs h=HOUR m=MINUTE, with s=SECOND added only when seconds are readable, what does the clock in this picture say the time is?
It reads h=11 m=2
